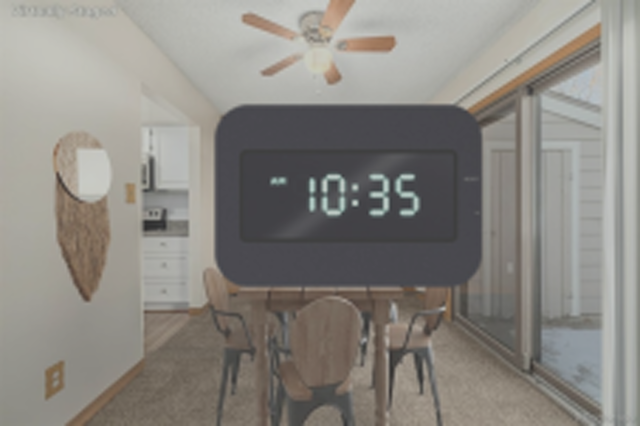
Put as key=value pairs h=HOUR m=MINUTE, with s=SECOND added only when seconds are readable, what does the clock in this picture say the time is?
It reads h=10 m=35
